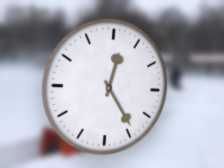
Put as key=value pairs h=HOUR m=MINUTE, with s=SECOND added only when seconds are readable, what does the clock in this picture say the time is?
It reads h=12 m=24
